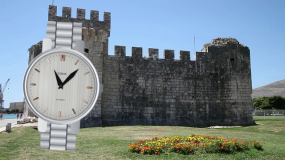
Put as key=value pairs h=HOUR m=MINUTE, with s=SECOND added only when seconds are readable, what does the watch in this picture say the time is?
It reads h=11 m=7
